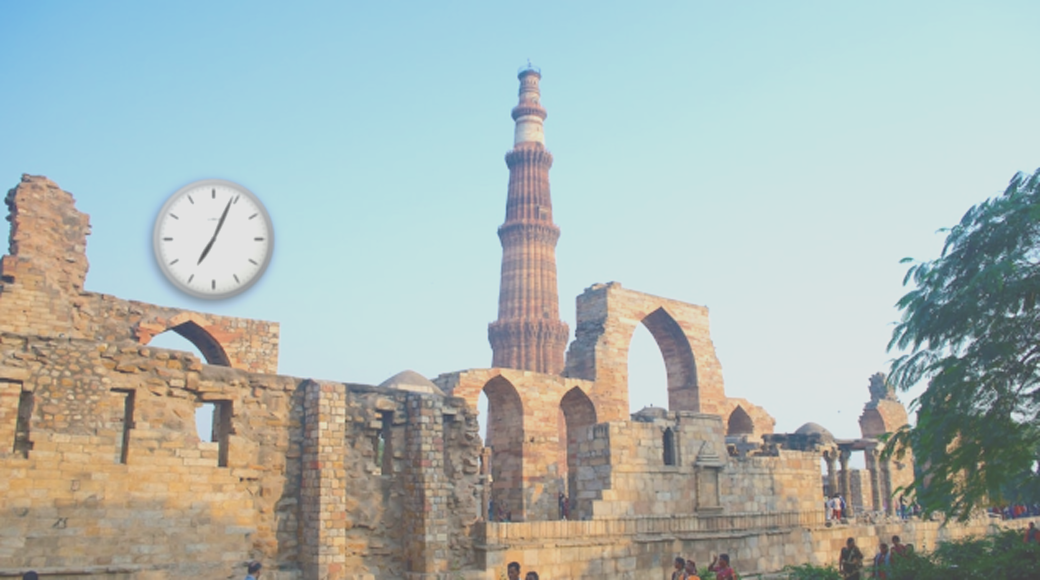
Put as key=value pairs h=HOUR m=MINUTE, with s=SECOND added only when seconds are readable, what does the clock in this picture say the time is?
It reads h=7 m=4
